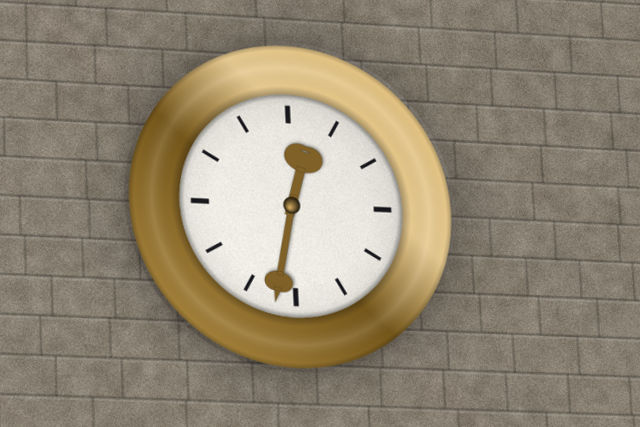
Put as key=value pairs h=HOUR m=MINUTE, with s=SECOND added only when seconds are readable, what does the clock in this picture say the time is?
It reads h=12 m=32
